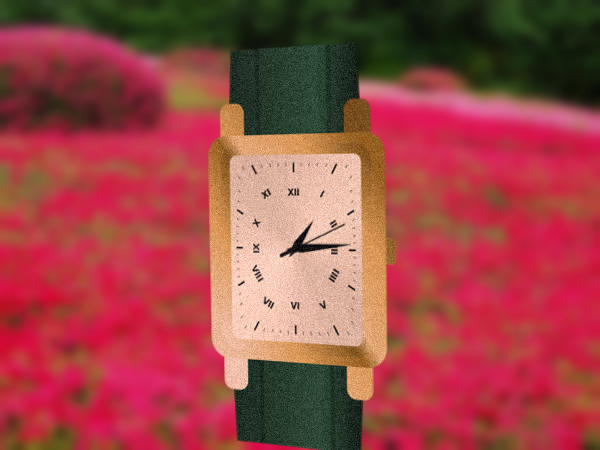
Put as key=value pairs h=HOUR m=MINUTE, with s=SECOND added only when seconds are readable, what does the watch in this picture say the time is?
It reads h=1 m=14 s=11
